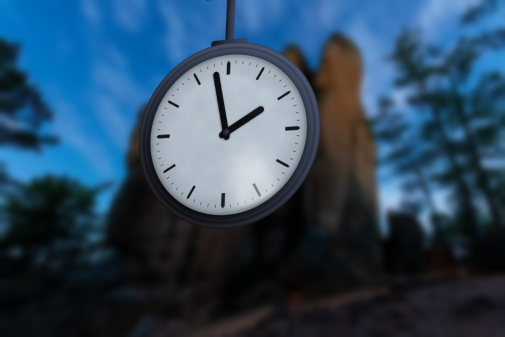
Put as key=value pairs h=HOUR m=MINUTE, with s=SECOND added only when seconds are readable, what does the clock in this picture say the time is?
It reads h=1 m=58
